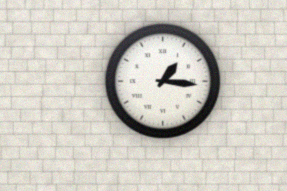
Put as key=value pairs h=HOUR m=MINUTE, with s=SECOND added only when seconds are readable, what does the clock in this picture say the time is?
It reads h=1 m=16
